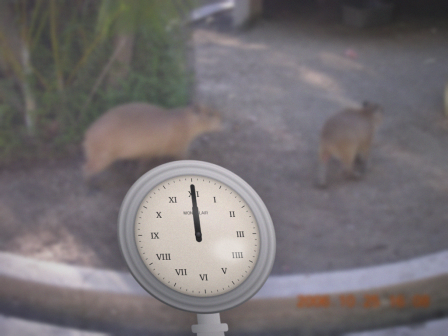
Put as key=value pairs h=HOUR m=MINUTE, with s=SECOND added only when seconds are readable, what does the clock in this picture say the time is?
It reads h=12 m=0
